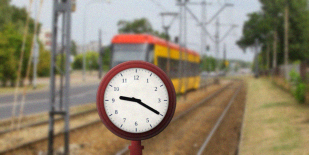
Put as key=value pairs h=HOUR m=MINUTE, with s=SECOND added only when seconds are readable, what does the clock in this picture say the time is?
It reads h=9 m=20
